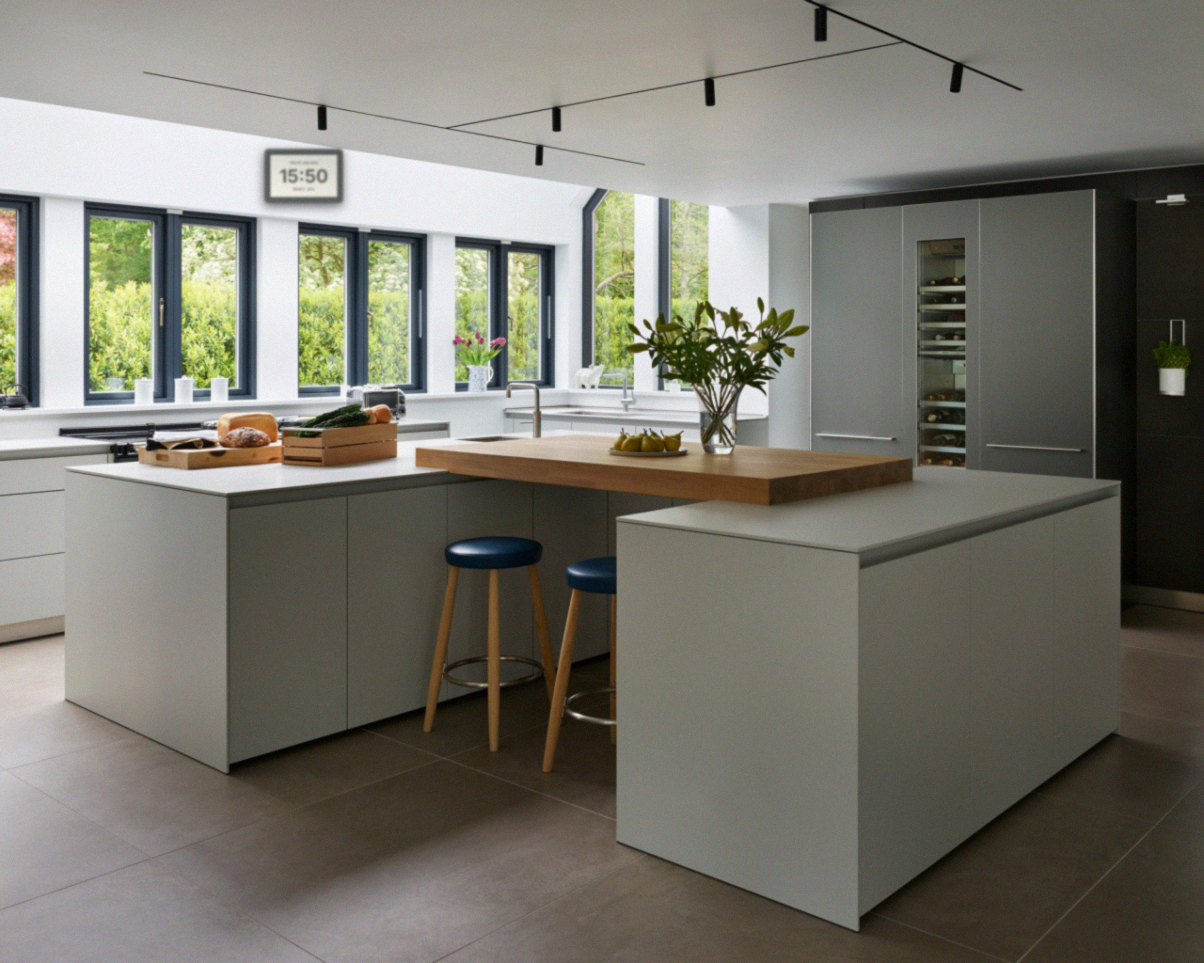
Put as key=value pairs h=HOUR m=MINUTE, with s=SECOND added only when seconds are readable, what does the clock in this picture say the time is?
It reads h=15 m=50
